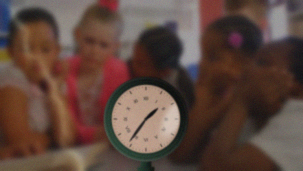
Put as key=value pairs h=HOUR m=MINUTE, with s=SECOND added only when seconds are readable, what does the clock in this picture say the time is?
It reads h=1 m=36
